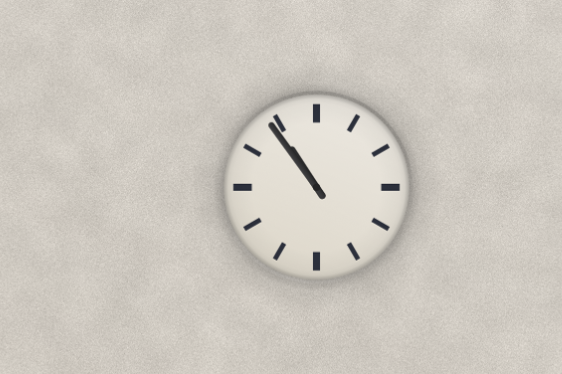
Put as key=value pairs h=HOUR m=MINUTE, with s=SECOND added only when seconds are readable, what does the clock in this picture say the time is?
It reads h=10 m=54
